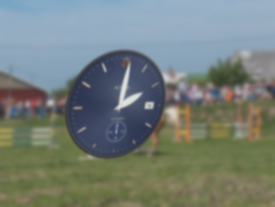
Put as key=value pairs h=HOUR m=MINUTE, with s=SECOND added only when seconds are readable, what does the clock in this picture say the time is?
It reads h=2 m=1
